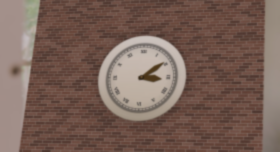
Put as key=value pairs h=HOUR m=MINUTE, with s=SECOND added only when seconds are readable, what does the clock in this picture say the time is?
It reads h=3 m=9
